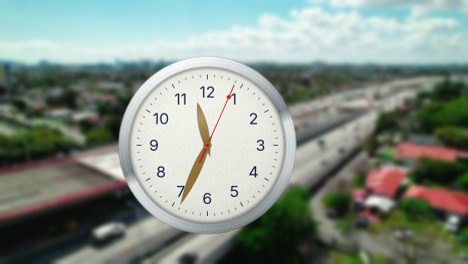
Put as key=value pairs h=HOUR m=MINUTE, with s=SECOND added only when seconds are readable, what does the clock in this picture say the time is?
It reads h=11 m=34 s=4
